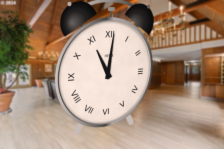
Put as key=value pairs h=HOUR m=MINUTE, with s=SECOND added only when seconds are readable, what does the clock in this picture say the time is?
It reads h=11 m=1
